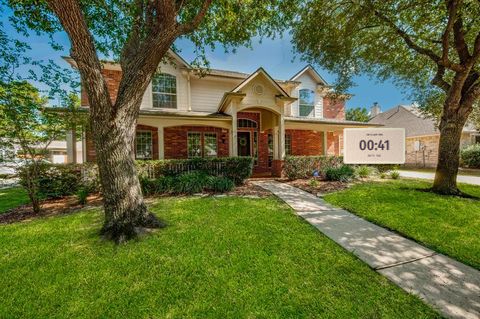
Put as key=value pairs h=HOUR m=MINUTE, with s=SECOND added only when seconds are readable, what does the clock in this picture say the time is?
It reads h=0 m=41
